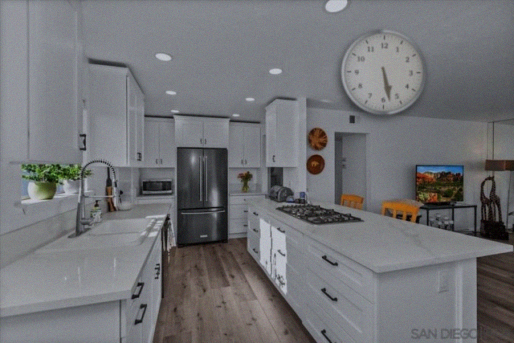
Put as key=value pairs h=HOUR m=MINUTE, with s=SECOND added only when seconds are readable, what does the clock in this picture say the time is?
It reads h=5 m=28
